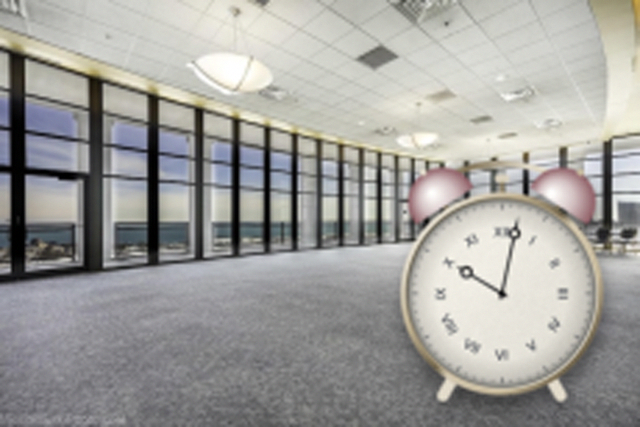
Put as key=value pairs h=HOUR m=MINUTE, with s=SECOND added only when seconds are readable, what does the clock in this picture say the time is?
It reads h=10 m=2
